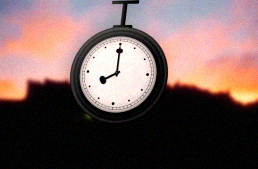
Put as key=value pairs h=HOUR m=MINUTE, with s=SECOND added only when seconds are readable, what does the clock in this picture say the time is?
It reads h=8 m=0
